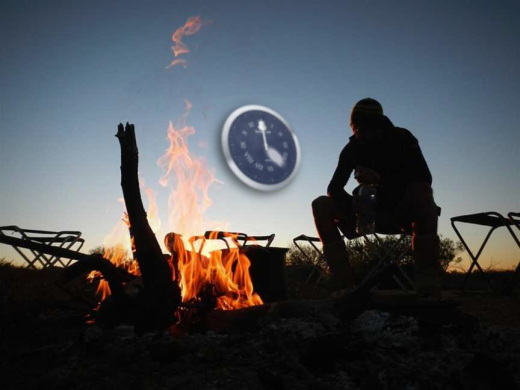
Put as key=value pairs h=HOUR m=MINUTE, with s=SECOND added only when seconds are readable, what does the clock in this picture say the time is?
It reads h=12 m=0
